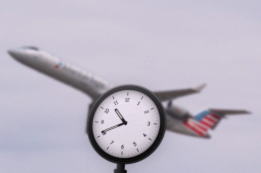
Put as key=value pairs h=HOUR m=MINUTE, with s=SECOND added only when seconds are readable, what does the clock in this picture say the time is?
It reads h=10 m=41
